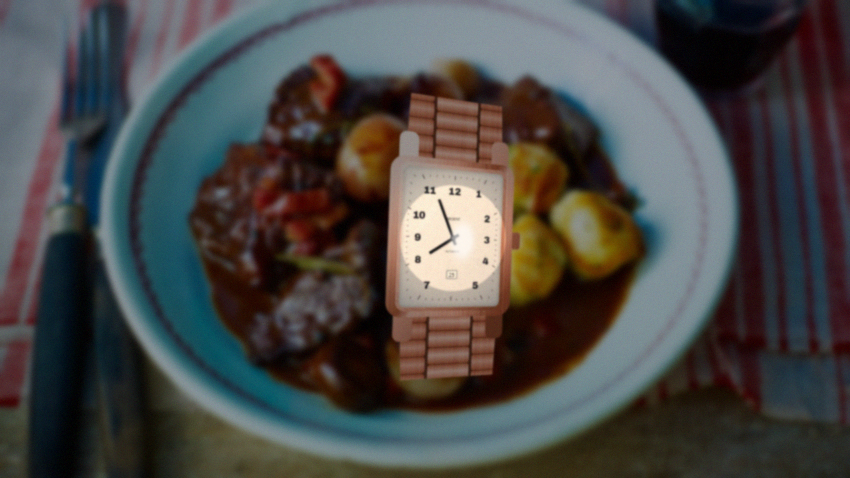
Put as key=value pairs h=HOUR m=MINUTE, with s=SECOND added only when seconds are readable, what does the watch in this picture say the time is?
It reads h=7 m=56
